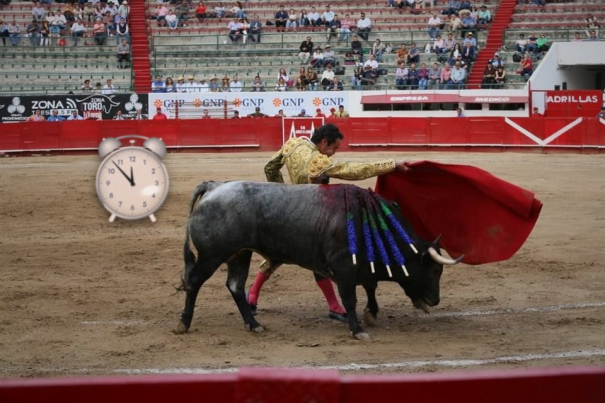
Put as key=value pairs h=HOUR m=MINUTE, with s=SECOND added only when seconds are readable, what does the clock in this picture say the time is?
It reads h=11 m=53
